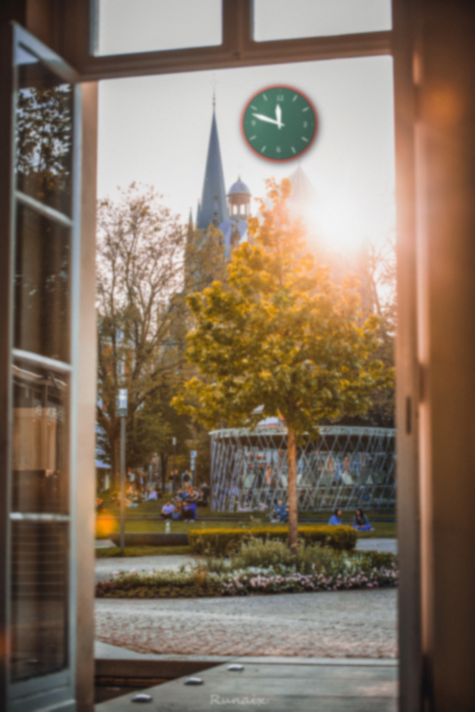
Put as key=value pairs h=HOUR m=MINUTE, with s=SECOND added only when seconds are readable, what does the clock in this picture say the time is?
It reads h=11 m=48
